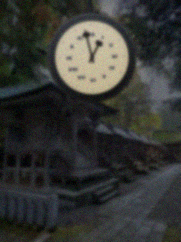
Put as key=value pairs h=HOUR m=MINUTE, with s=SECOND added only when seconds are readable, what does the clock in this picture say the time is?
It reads h=12 m=58
